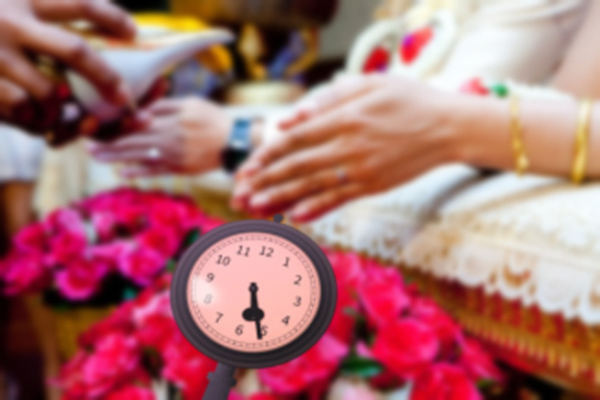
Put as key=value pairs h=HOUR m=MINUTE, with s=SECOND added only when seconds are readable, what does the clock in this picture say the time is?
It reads h=5 m=26
